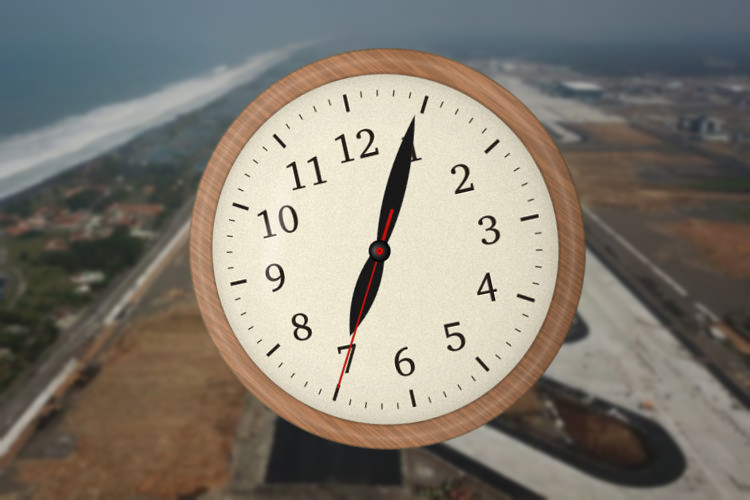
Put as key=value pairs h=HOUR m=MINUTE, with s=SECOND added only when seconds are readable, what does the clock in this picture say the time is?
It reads h=7 m=4 s=35
